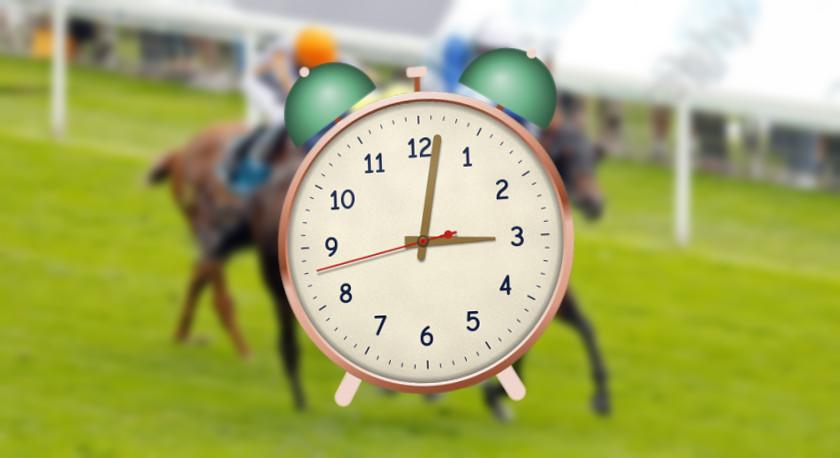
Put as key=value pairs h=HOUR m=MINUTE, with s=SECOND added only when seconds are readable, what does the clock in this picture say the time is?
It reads h=3 m=1 s=43
